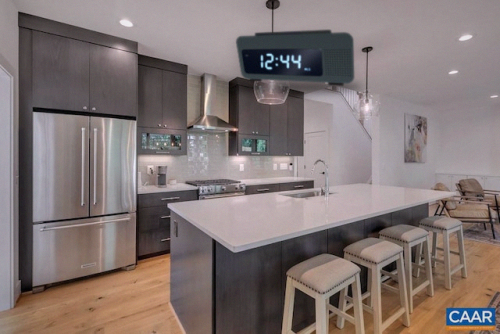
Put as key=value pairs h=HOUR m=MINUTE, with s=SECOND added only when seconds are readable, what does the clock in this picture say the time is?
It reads h=12 m=44
